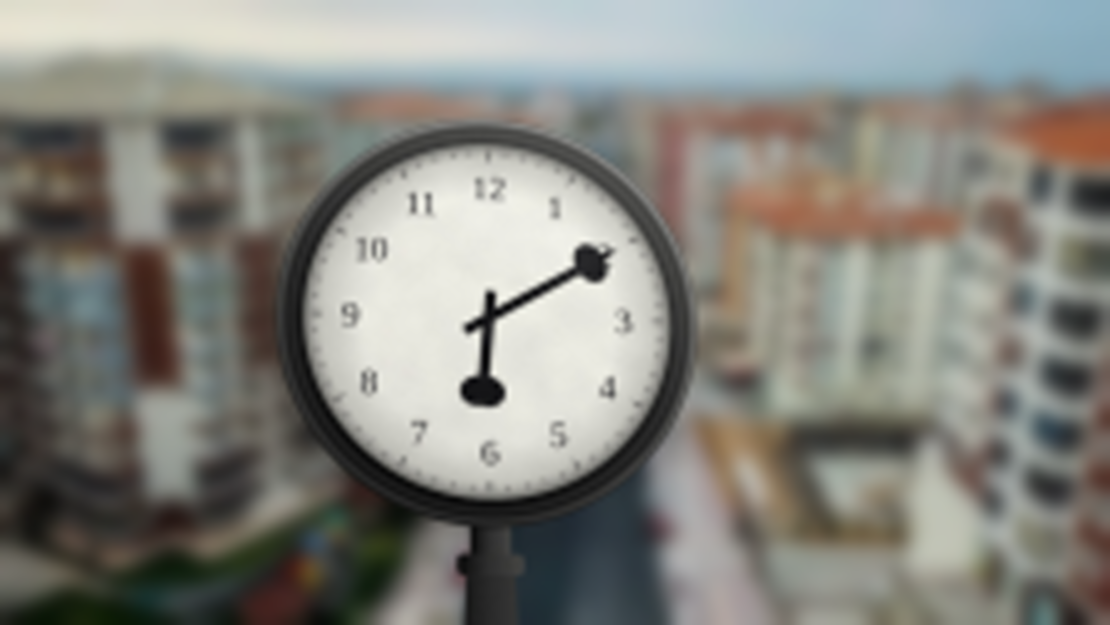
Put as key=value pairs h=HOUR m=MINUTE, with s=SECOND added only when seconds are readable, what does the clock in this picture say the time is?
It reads h=6 m=10
